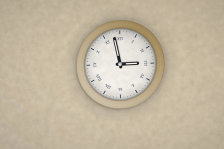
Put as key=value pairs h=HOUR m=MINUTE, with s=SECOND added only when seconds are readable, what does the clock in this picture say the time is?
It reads h=2 m=58
